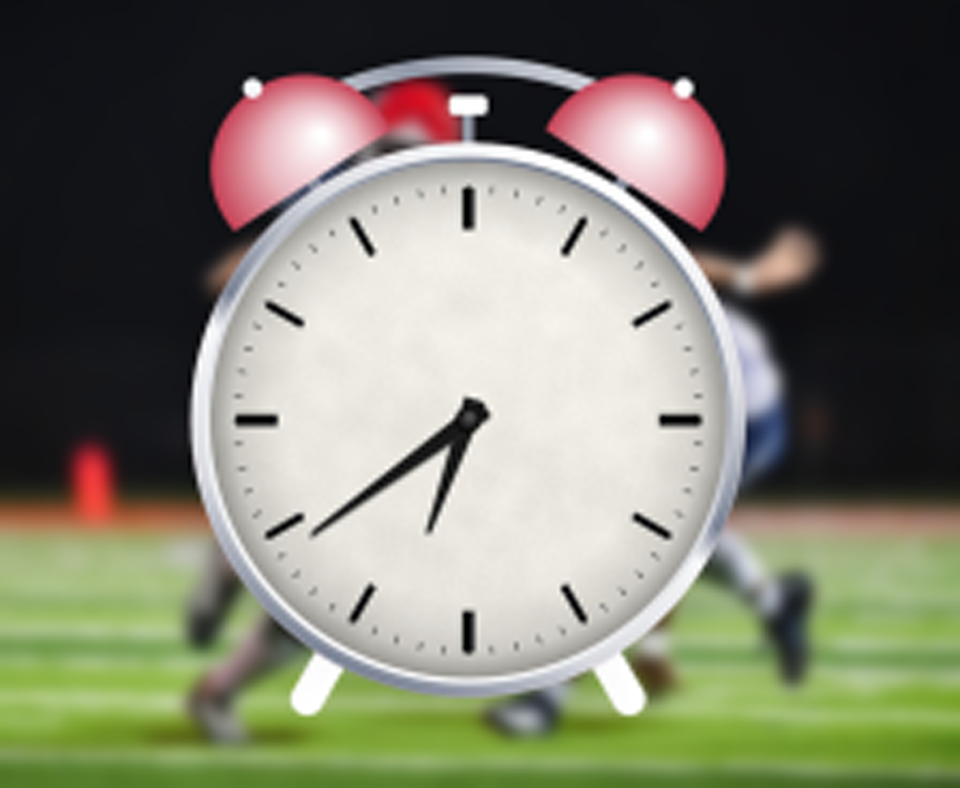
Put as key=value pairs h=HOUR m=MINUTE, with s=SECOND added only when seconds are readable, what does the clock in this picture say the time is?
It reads h=6 m=39
